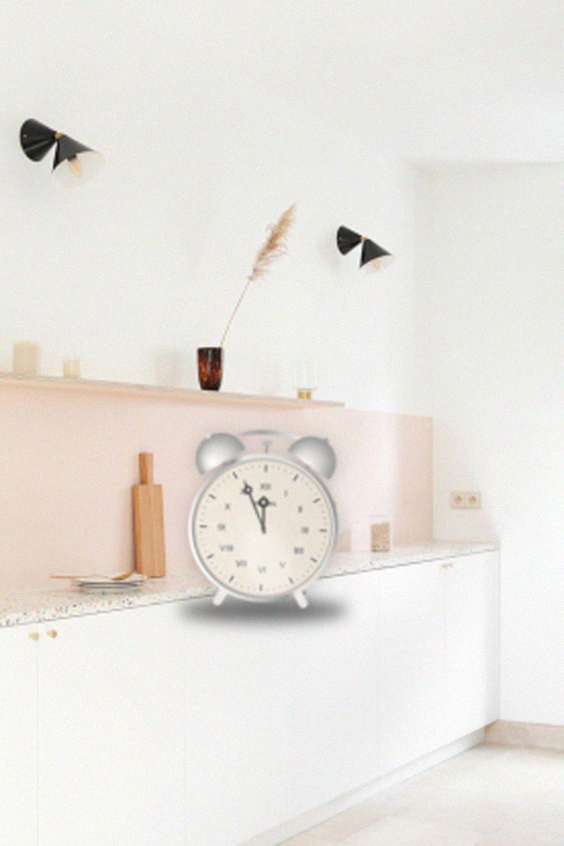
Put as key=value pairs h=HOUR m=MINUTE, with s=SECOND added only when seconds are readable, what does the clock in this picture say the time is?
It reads h=11 m=56
